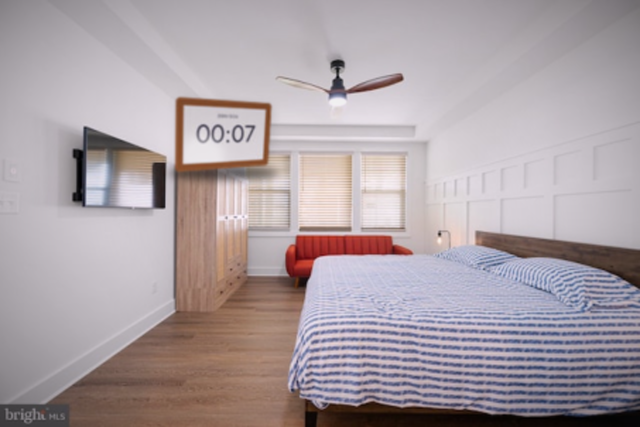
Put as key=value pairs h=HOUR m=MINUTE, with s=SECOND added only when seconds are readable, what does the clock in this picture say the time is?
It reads h=0 m=7
